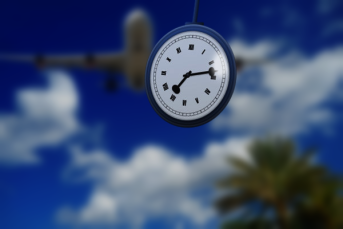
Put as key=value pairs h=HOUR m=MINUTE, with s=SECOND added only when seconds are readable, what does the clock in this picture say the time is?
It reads h=7 m=13
